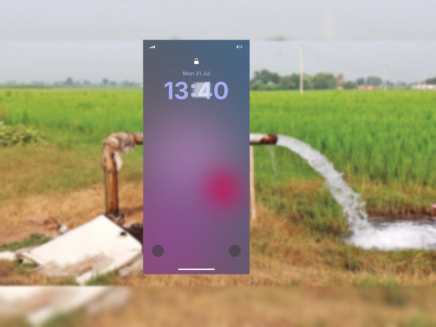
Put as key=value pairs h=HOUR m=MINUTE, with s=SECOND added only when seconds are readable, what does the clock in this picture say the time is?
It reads h=13 m=40
